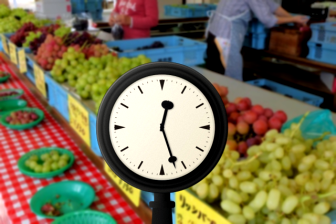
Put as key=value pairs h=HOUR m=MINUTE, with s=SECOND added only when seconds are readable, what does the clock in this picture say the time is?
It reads h=12 m=27
